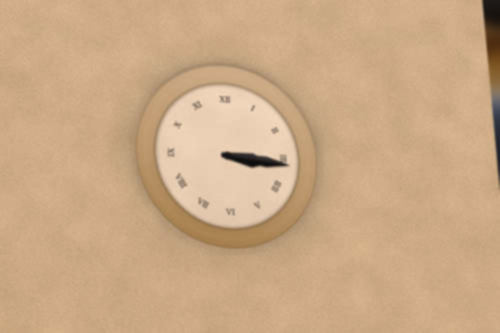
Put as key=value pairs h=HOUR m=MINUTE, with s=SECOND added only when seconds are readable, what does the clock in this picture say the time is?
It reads h=3 m=16
